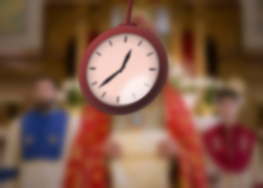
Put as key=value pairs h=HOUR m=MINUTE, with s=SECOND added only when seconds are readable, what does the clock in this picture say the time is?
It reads h=12 m=38
